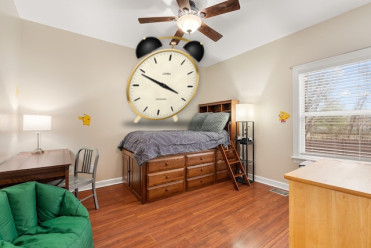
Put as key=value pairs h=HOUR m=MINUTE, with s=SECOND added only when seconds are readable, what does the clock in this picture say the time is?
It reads h=3 m=49
